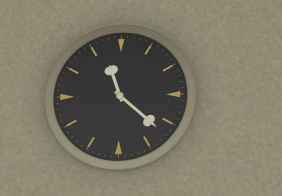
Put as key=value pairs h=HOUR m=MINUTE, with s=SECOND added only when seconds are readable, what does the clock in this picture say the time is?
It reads h=11 m=22
